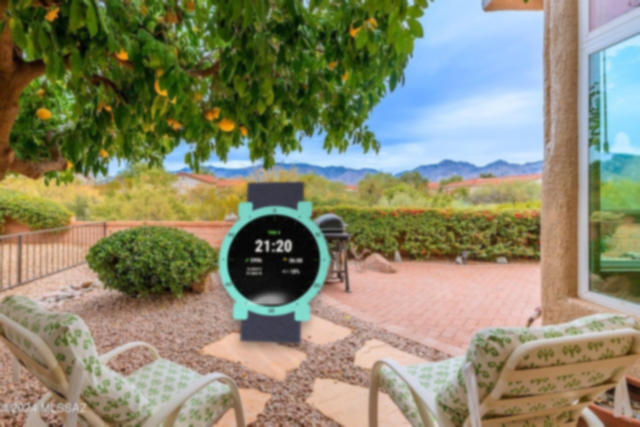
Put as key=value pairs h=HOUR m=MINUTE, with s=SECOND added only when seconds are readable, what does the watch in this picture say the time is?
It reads h=21 m=20
